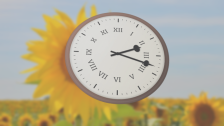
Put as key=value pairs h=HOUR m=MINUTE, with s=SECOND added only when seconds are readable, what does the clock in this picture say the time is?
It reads h=2 m=18
